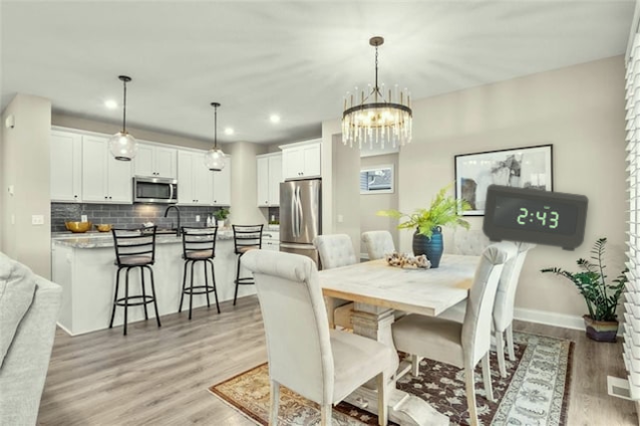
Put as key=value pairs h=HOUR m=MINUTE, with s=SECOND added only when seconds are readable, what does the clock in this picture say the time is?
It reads h=2 m=43
